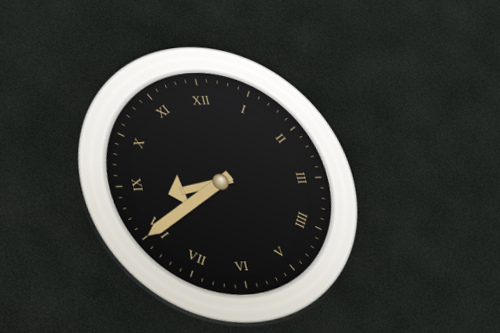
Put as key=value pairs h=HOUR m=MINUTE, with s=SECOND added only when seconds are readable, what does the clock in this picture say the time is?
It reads h=8 m=40
